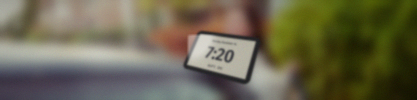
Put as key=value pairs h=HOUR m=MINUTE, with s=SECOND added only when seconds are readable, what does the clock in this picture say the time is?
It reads h=7 m=20
